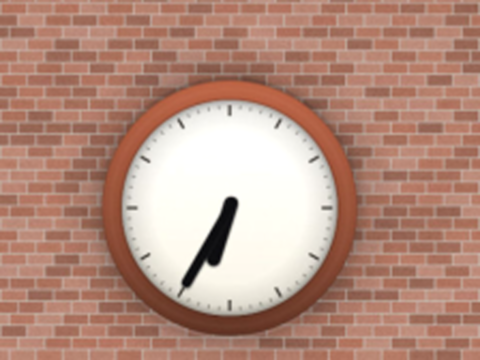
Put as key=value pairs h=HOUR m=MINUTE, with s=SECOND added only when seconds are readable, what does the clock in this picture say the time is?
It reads h=6 m=35
